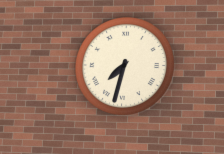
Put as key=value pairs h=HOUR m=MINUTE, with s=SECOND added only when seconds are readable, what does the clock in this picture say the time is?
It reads h=7 m=32
